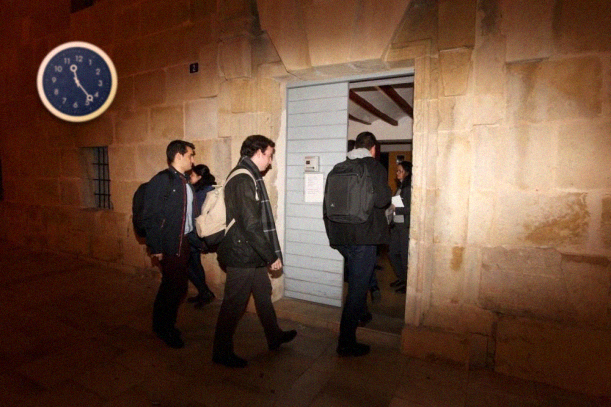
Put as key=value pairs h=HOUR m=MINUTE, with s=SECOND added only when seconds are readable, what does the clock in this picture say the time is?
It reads h=11 m=23
